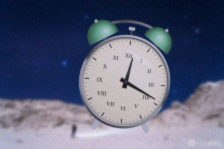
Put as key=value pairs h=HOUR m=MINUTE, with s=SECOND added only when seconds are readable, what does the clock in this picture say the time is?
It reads h=12 m=19
